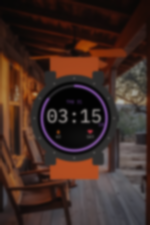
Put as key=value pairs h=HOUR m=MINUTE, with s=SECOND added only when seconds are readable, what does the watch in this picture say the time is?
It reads h=3 m=15
